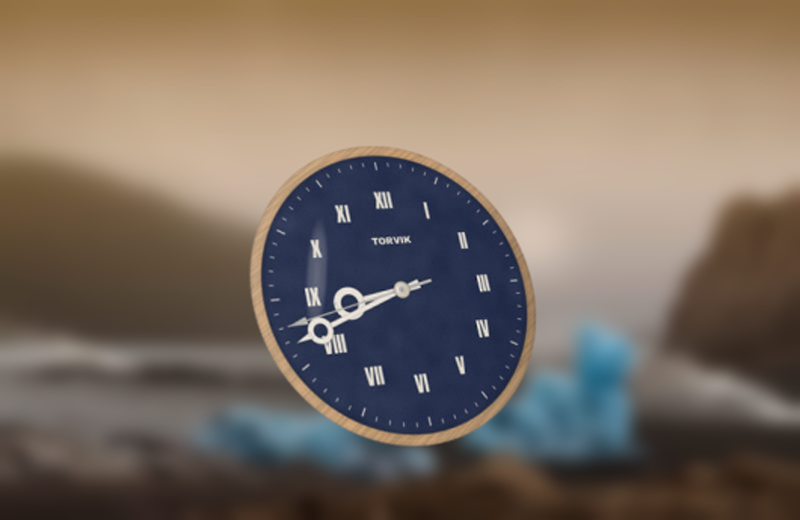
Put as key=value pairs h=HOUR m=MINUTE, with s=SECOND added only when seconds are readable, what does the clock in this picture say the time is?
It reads h=8 m=41 s=43
